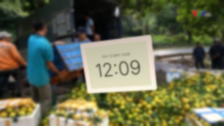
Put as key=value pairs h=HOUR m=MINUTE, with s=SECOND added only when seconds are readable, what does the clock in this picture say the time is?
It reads h=12 m=9
